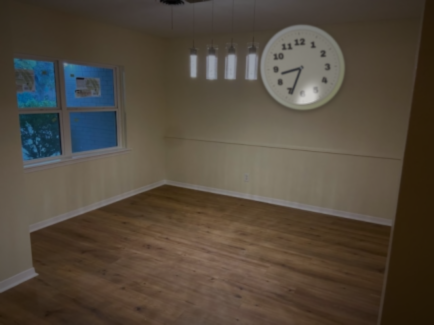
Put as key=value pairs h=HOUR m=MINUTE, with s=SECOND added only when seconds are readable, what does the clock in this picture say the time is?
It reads h=8 m=34
